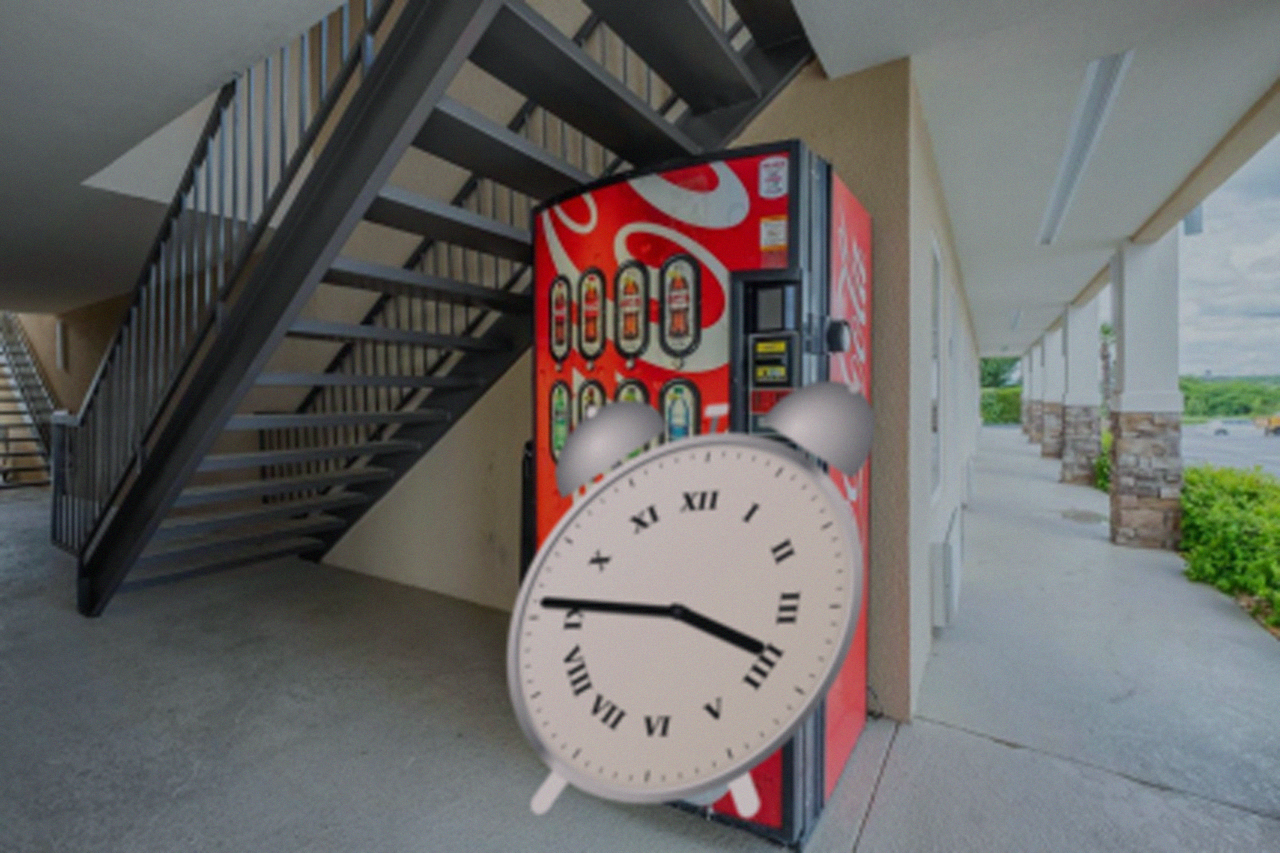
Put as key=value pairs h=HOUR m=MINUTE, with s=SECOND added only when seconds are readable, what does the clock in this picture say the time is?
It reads h=3 m=46
